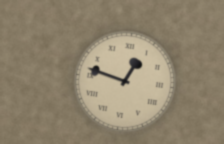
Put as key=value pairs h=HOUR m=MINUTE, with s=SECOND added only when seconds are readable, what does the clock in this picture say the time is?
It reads h=12 m=47
